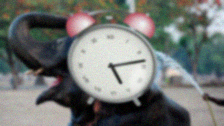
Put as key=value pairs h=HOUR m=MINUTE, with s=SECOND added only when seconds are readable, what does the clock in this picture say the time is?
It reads h=5 m=13
